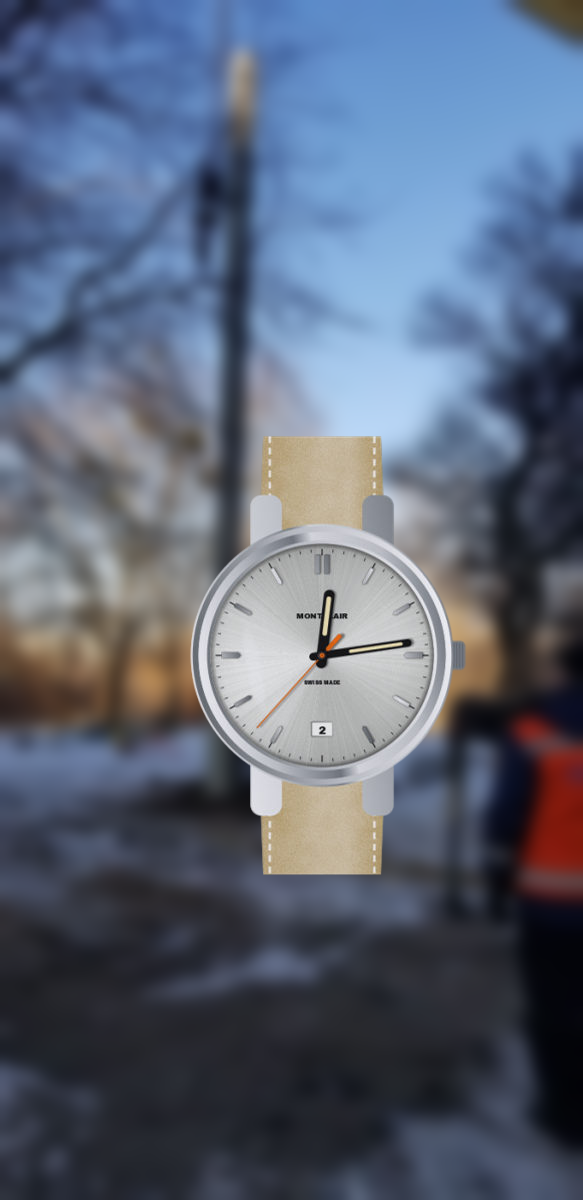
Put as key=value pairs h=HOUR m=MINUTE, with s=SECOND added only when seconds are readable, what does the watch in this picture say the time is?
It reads h=12 m=13 s=37
